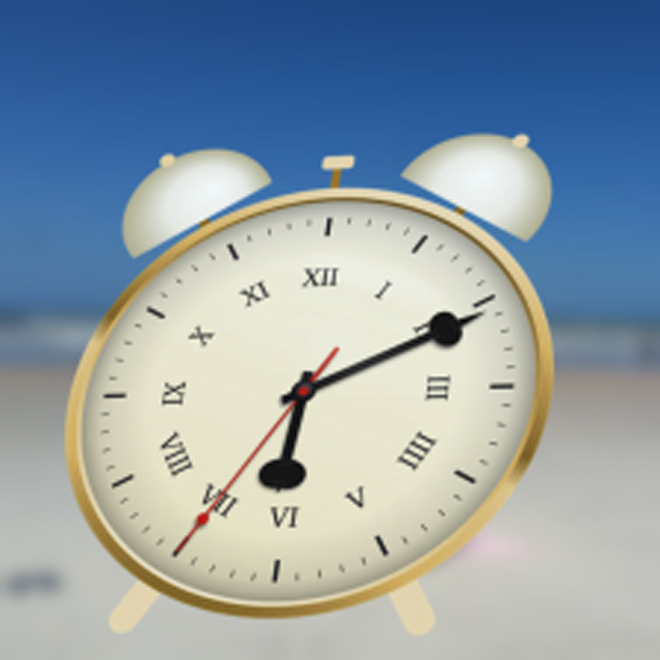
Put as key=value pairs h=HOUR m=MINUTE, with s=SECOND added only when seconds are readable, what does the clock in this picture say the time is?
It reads h=6 m=10 s=35
